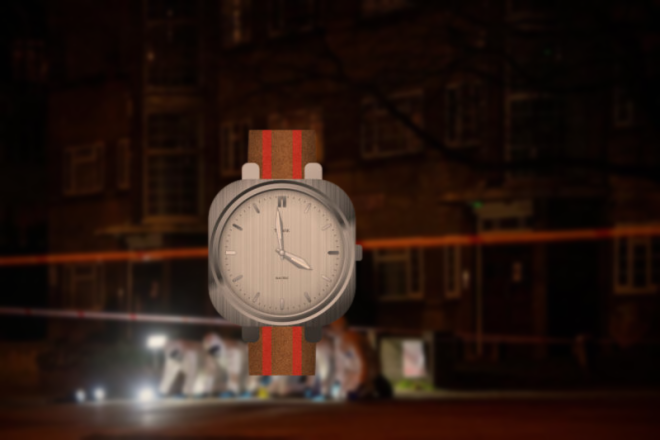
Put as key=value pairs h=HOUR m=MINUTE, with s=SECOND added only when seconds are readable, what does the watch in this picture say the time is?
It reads h=3 m=59
